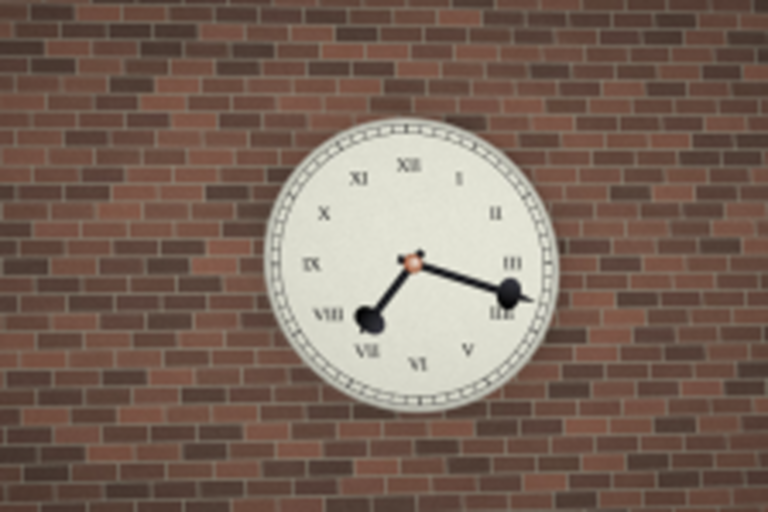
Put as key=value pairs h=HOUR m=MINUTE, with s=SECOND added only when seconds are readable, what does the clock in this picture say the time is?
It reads h=7 m=18
